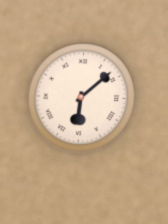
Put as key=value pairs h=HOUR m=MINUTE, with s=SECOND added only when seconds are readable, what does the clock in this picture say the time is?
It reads h=6 m=8
